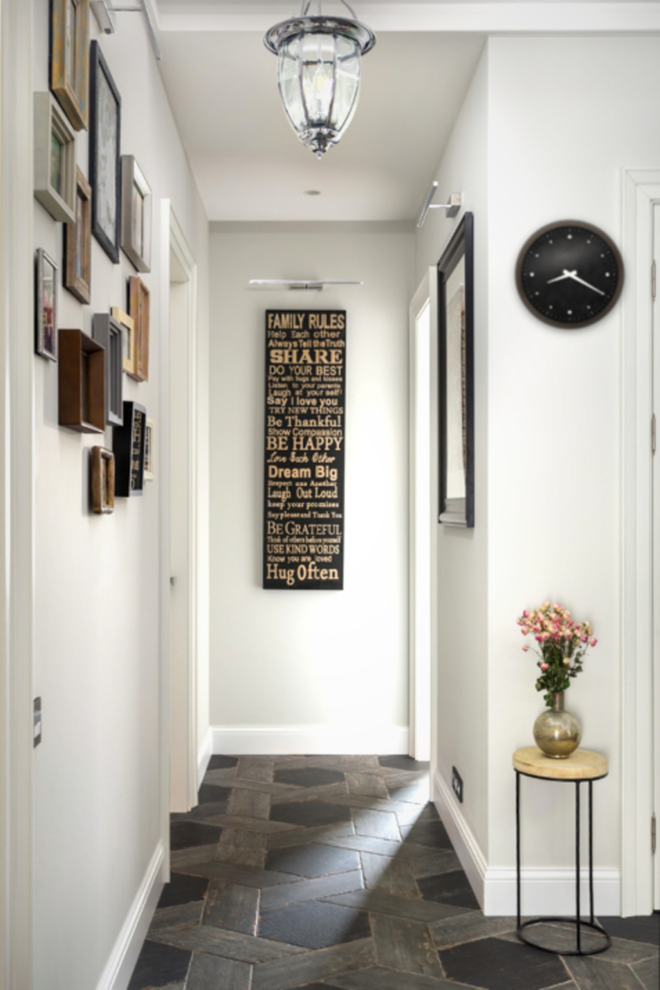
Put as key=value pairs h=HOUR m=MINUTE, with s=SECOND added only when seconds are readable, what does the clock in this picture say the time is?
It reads h=8 m=20
